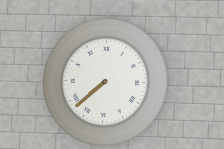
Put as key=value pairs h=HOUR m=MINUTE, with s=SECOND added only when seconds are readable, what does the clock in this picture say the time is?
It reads h=7 m=38
